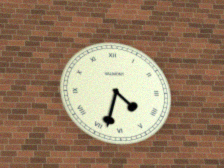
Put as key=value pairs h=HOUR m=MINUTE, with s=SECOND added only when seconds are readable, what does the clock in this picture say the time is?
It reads h=4 m=33
